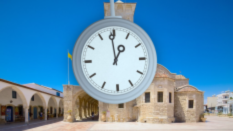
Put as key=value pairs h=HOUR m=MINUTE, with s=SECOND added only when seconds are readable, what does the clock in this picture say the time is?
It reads h=12 m=59
